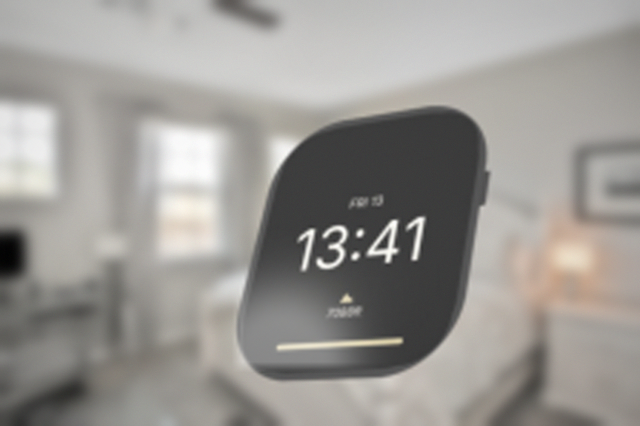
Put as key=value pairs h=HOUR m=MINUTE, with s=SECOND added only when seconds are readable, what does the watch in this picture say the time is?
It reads h=13 m=41
